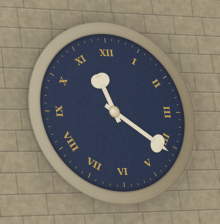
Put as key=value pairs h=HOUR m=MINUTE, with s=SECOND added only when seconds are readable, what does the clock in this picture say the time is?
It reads h=11 m=21
